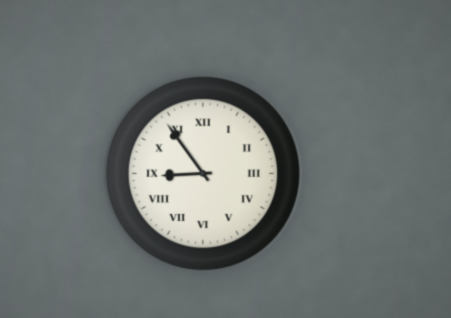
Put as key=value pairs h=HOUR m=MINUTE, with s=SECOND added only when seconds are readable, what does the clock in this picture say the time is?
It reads h=8 m=54
